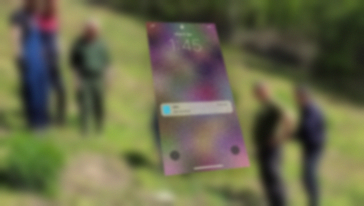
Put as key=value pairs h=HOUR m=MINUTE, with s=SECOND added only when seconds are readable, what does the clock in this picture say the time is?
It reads h=1 m=45
